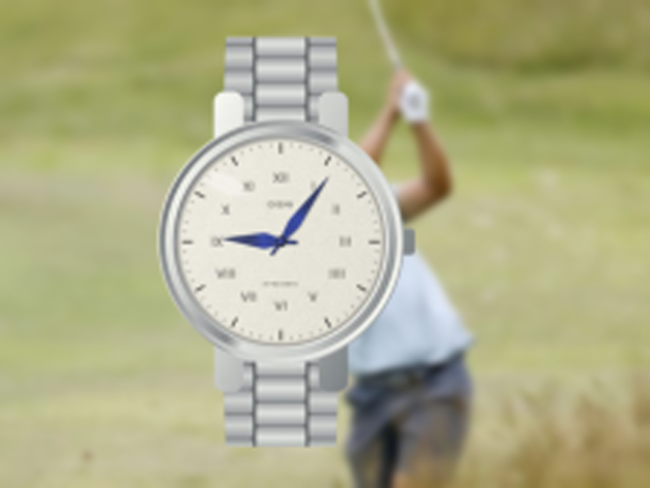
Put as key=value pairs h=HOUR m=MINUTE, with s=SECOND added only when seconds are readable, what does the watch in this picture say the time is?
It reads h=9 m=6
